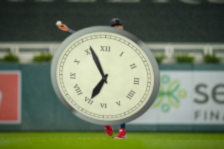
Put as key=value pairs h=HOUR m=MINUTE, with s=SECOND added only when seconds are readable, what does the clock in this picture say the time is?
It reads h=6 m=56
